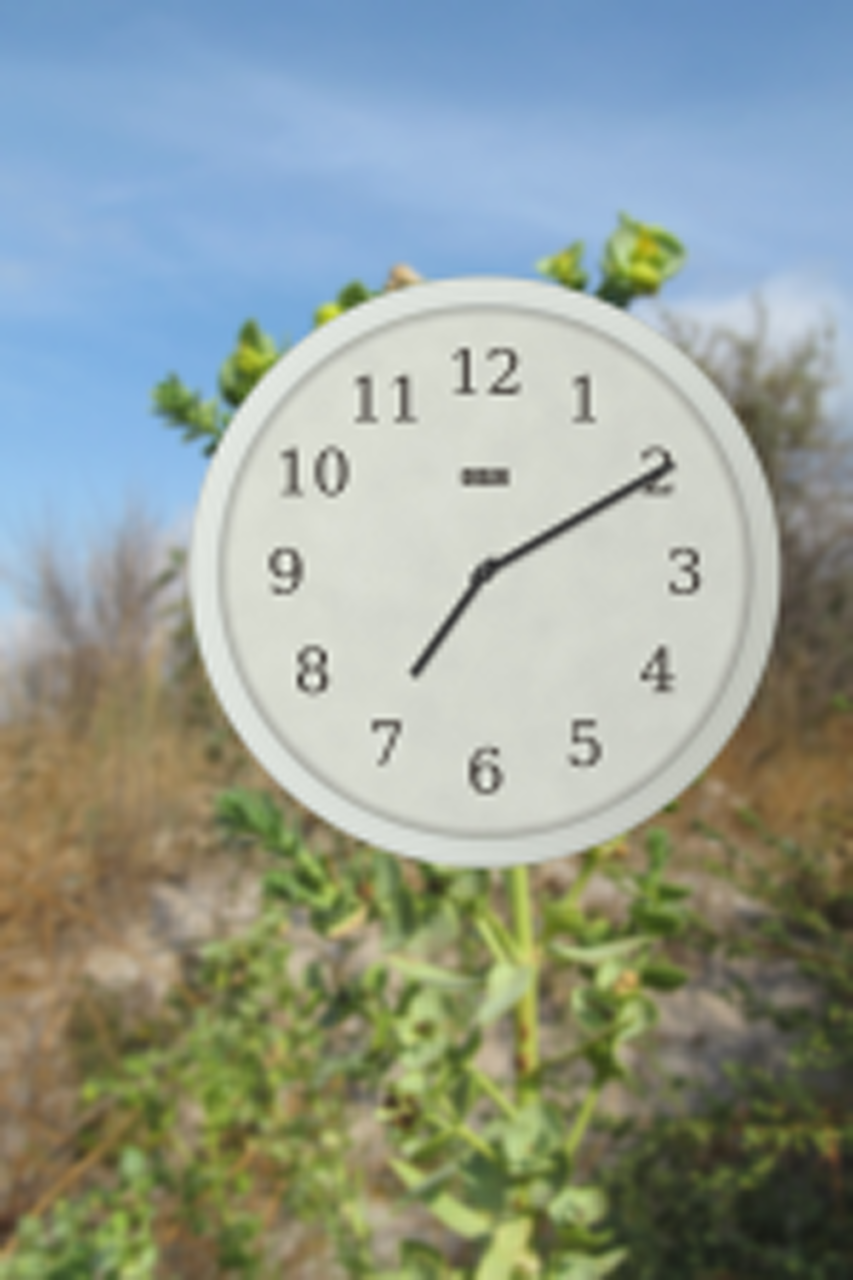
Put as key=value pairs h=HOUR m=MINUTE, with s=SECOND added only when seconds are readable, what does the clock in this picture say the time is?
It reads h=7 m=10
